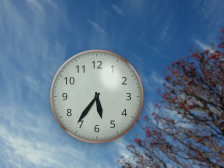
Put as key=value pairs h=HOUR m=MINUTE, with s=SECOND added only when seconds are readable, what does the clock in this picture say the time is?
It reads h=5 m=36
